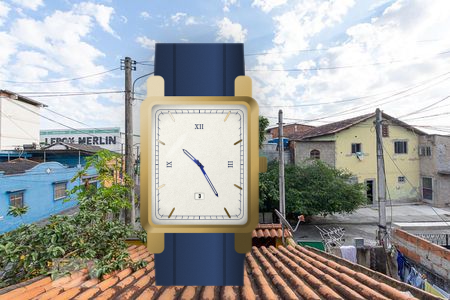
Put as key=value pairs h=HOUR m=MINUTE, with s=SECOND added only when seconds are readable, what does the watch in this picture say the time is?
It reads h=10 m=25
